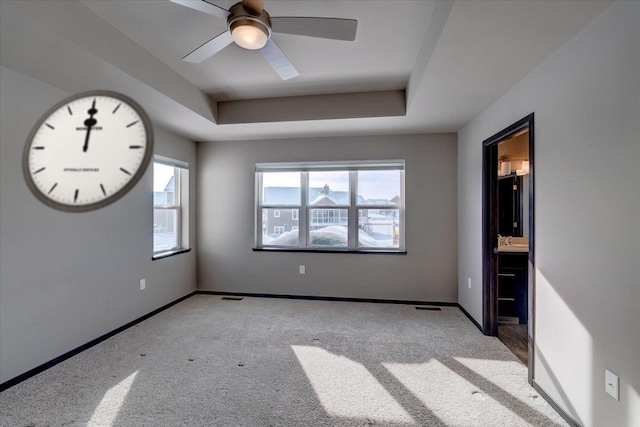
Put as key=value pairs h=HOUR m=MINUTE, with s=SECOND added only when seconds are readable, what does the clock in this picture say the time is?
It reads h=12 m=0
